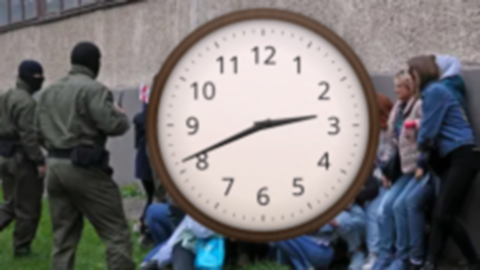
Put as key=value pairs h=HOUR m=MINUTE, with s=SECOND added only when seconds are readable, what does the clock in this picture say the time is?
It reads h=2 m=41
